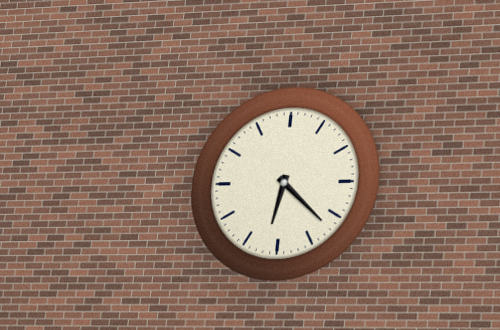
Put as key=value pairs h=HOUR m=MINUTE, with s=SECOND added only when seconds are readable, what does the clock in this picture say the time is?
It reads h=6 m=22
